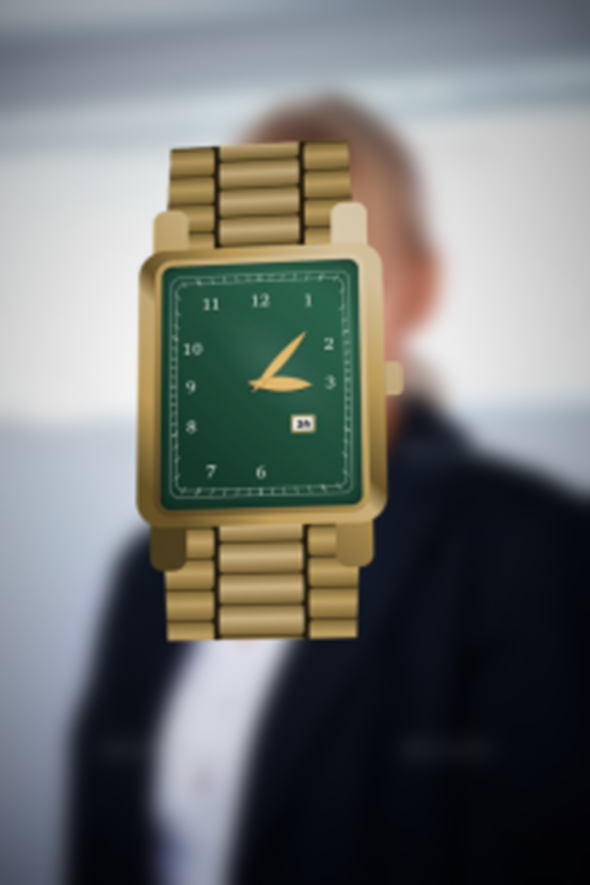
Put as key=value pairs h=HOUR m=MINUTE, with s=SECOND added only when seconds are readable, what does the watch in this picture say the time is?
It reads h=3 m=7
